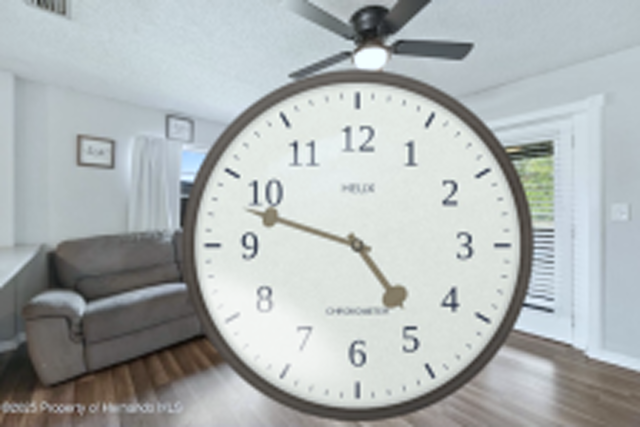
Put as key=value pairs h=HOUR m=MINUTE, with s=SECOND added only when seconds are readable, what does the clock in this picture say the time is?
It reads h=4 m=48
